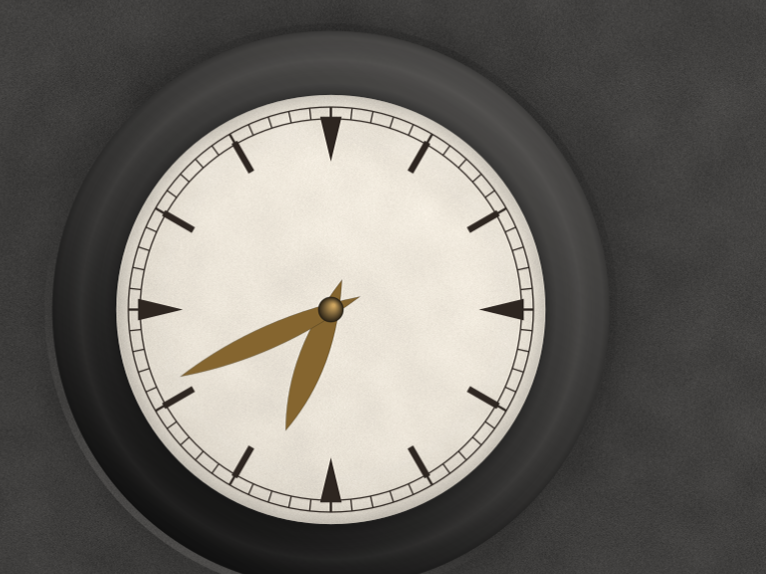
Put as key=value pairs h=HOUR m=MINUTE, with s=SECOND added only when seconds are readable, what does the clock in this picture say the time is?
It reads h=6 m=41
